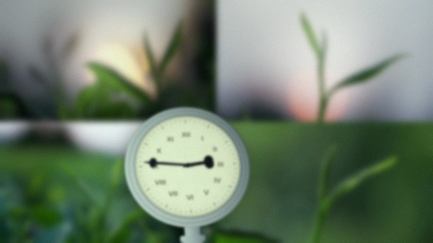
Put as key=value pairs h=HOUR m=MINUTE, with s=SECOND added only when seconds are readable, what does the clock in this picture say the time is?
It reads h=2 m=46
